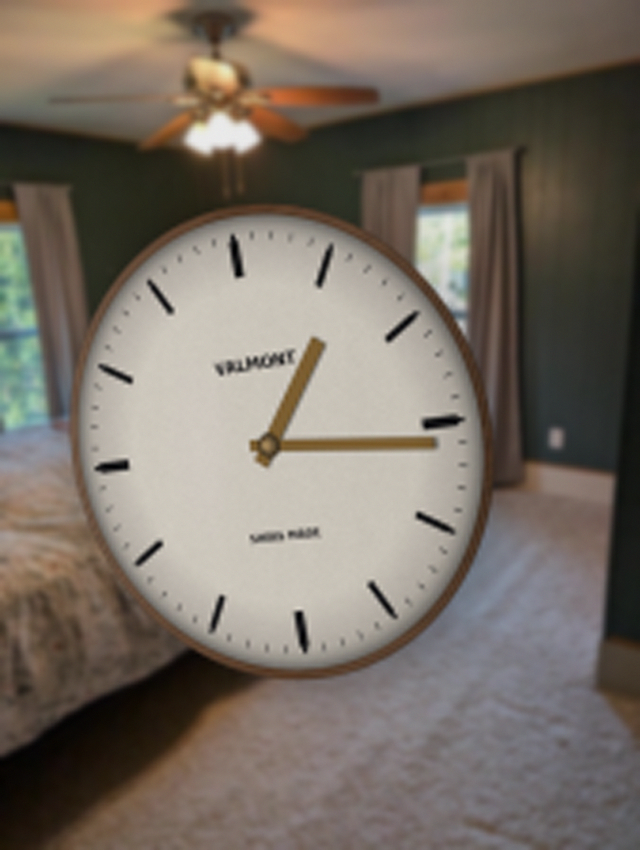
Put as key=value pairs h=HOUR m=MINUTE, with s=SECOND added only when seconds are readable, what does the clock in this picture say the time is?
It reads h=1 m=16
